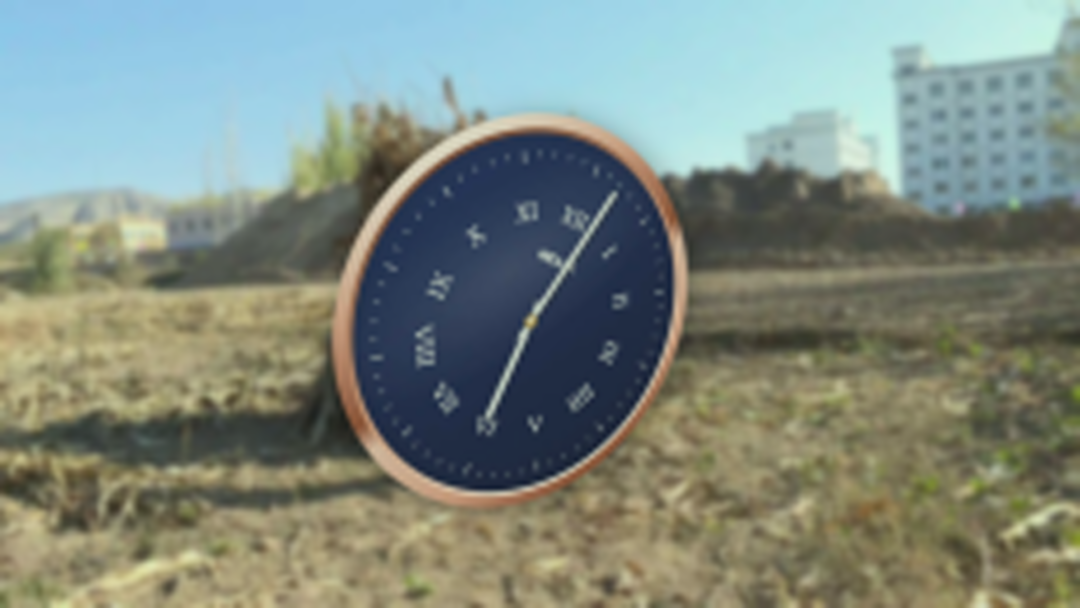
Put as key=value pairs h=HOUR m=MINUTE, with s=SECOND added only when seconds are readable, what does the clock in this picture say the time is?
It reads h=6 m=2
